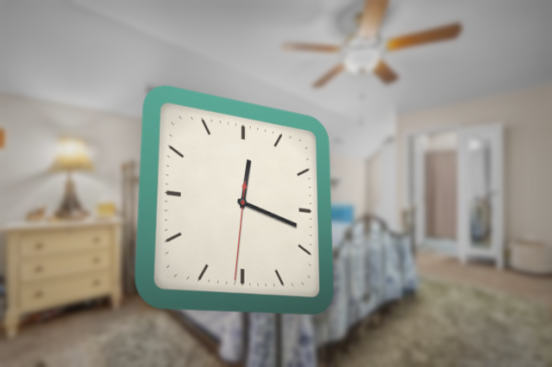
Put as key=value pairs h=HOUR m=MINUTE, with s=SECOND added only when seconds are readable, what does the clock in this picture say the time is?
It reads h=12 m=17 s=31
